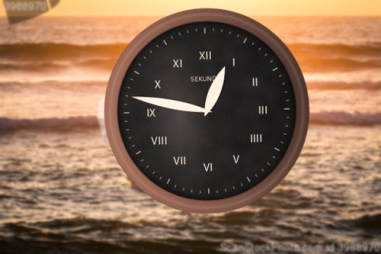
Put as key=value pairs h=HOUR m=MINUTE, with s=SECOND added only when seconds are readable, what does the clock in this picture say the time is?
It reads h=12 m=47
